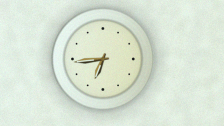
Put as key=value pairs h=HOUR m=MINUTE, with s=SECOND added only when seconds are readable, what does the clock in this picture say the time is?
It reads h=6 m=44
